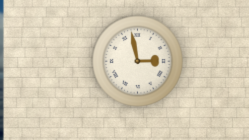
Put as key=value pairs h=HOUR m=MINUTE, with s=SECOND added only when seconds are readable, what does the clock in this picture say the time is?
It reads h=2 m=58
